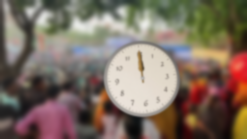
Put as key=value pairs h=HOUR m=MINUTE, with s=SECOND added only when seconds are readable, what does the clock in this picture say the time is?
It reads h=12 m=0
